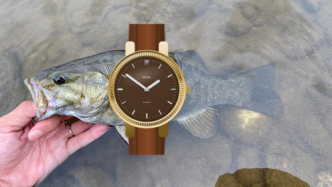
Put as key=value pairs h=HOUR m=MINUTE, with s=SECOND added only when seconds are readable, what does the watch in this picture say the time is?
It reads h=1 m=51
